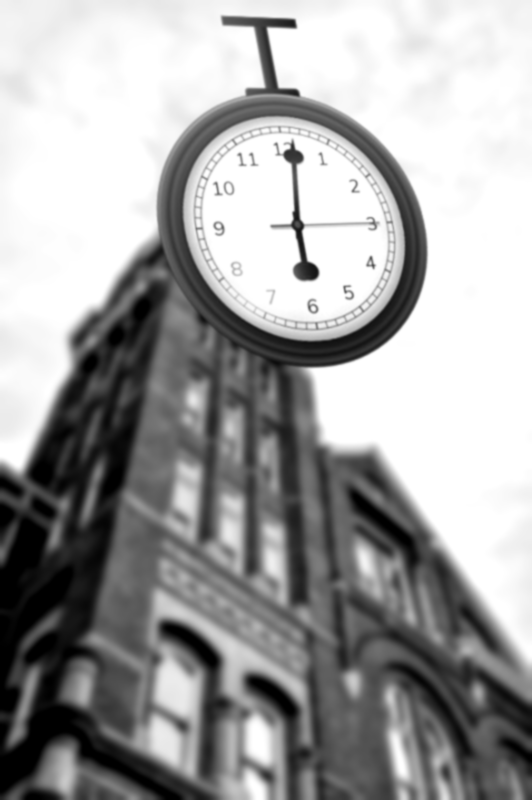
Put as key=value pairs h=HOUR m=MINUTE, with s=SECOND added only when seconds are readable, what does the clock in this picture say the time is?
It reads h=6 m=1 s=15
